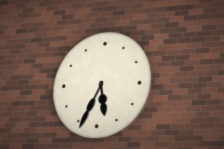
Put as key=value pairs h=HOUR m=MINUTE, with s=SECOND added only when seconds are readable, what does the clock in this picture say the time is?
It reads h=5 m=34
